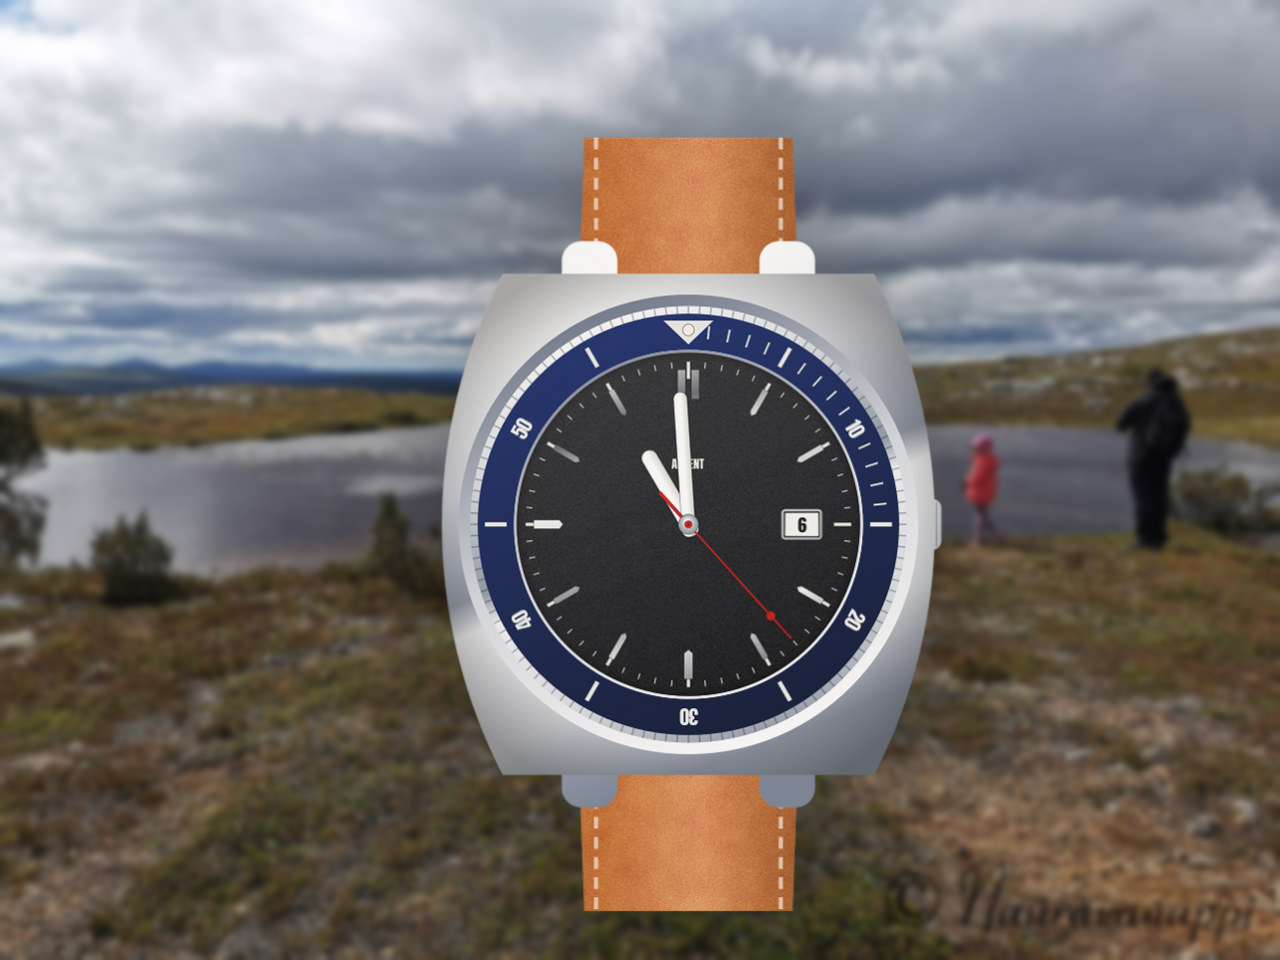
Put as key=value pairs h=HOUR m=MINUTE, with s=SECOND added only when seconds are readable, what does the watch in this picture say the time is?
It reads h=10 m=59 s=23
